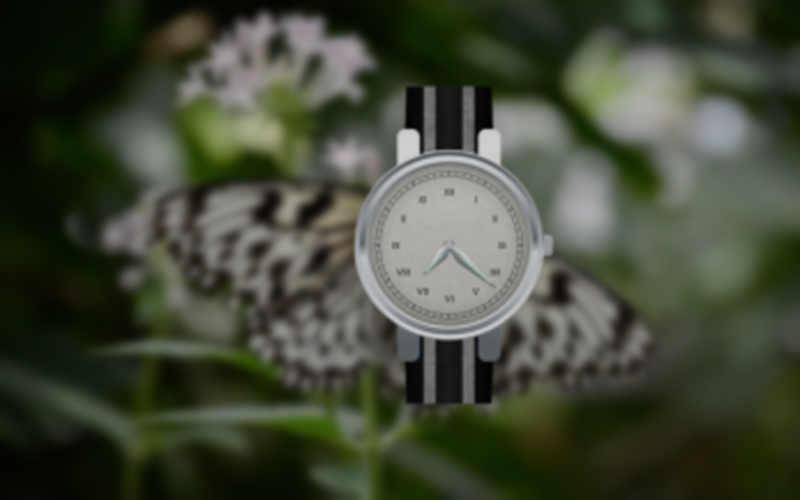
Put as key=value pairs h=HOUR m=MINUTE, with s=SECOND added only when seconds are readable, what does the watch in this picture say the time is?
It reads h=7 m=22
